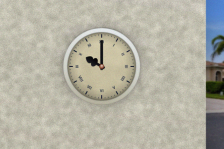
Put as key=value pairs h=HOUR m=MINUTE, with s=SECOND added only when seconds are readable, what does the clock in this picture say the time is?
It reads h=10 m=0
